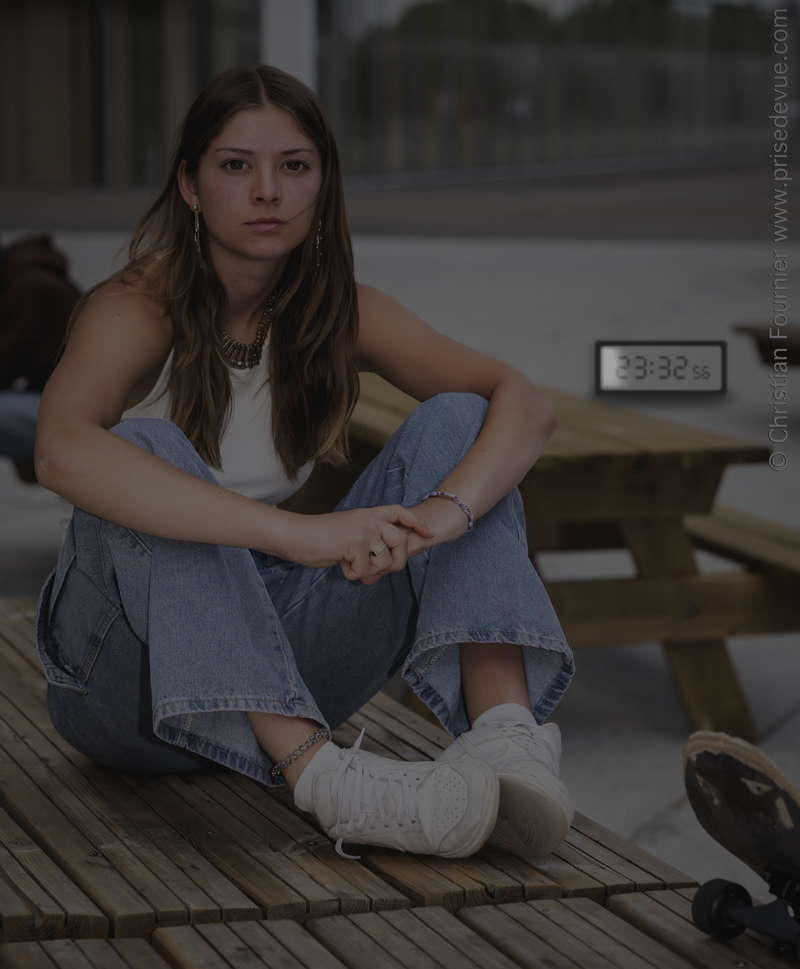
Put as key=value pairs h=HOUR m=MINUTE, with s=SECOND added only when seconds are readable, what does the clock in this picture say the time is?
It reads h=23 m=32 s=56
